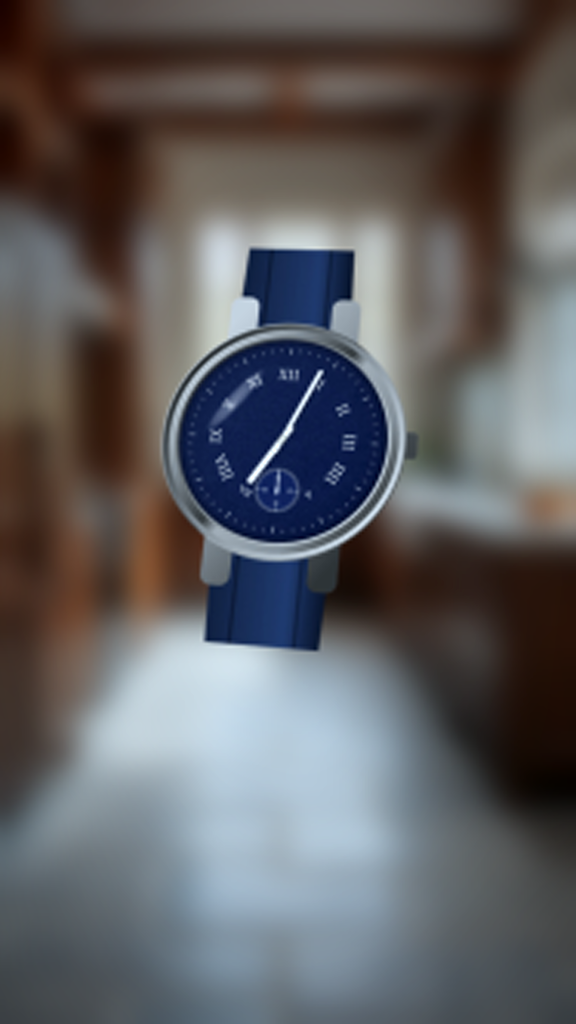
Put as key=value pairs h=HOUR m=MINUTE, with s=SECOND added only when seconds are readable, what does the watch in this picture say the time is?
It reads h=7 m=4
